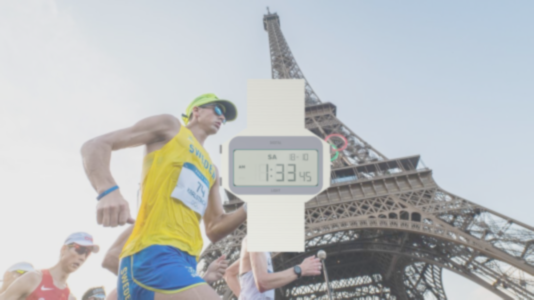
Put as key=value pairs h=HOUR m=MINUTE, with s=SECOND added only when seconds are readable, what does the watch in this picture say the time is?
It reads h=1 m=33
